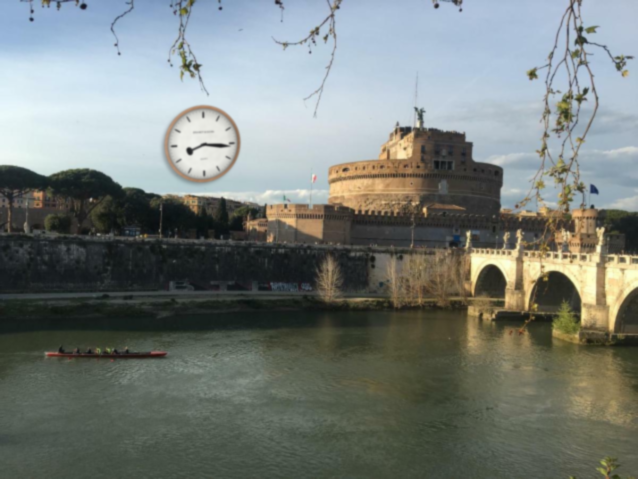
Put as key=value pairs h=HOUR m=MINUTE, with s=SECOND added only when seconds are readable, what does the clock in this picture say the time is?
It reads h=8 m=16
